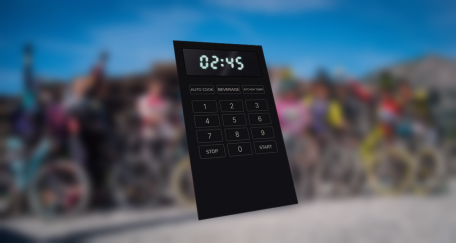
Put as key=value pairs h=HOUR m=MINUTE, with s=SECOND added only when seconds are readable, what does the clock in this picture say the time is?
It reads h=2 m=45
